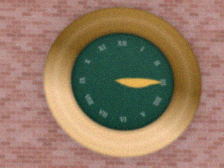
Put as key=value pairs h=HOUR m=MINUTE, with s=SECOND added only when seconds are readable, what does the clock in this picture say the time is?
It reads h=3 m=15
